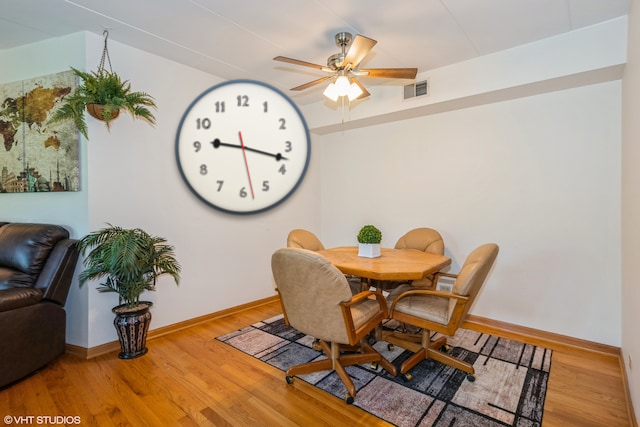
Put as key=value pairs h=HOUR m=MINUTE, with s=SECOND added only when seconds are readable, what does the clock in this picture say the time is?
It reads h=9 m=17 s=28
